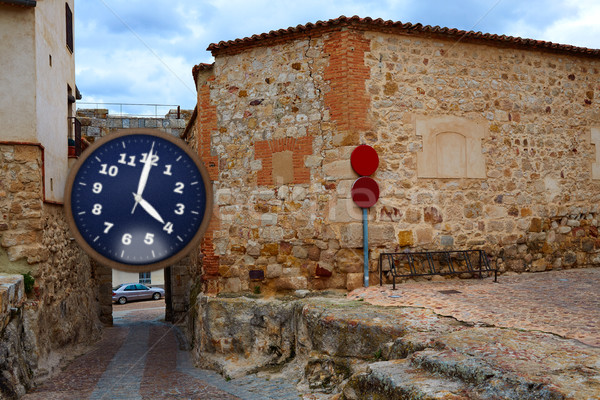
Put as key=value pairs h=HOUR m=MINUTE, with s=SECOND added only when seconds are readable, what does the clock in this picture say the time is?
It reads h=4 m=0 s=1
